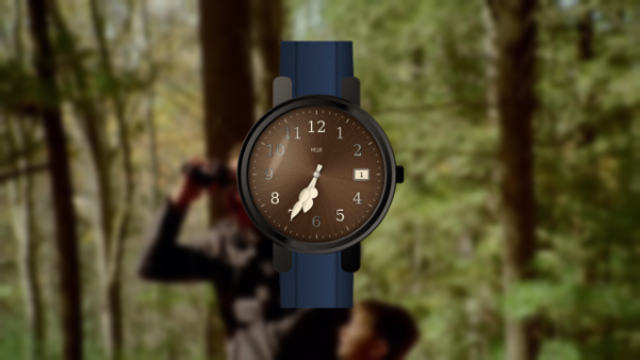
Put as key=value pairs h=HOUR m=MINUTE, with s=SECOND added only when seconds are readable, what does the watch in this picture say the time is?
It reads h=6 m=35
